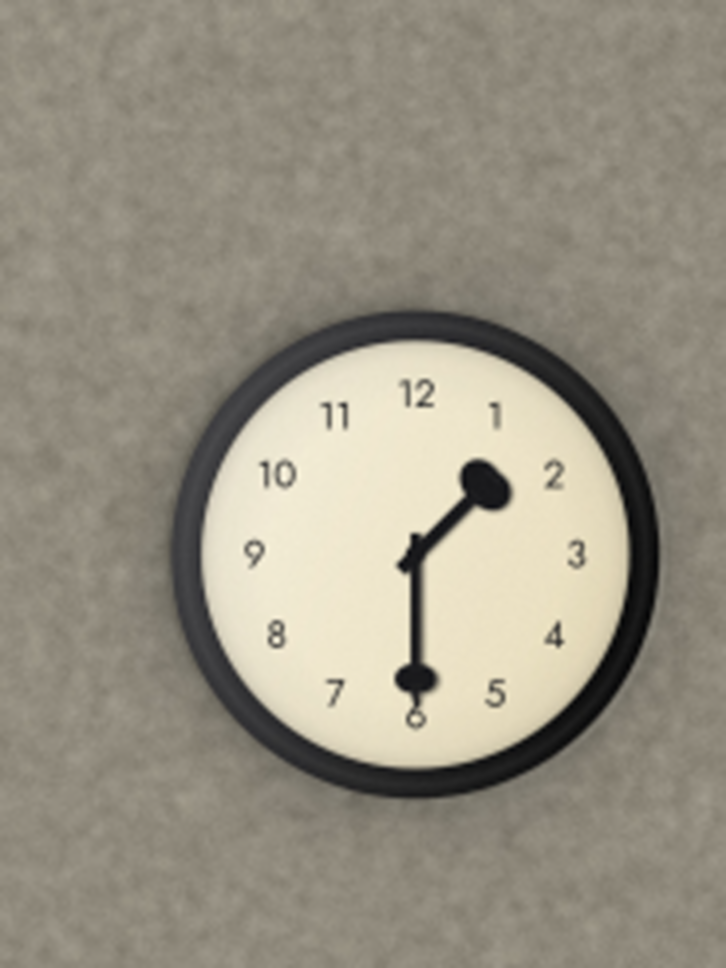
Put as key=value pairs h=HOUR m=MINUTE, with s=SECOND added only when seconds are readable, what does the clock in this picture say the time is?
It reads h=1 m=30
